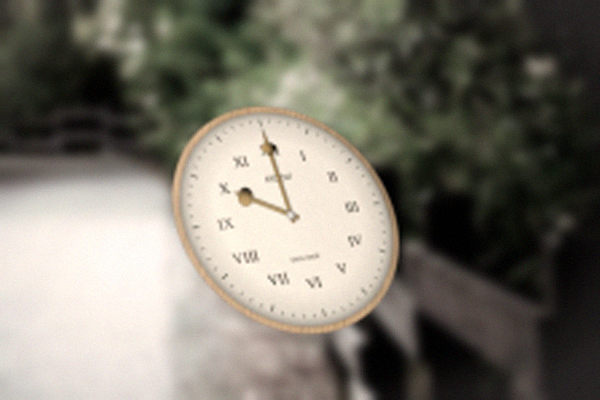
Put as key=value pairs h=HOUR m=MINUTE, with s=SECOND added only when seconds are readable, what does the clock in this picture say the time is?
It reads h=10 m=0
